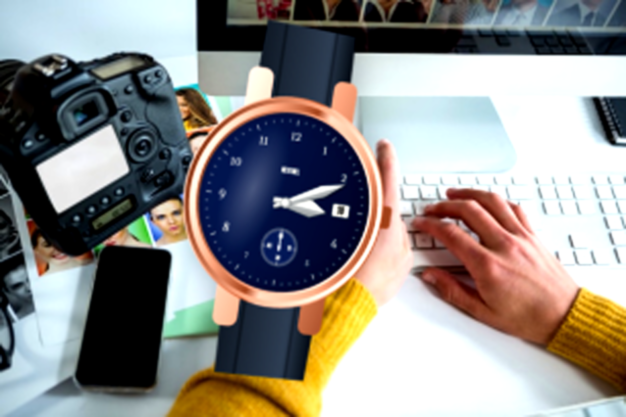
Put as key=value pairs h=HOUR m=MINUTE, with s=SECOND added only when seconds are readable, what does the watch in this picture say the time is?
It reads h=3 m=11
